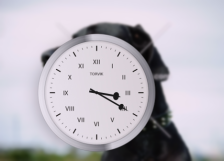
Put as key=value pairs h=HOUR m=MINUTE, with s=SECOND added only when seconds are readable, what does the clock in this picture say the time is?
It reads h=3 m=20
